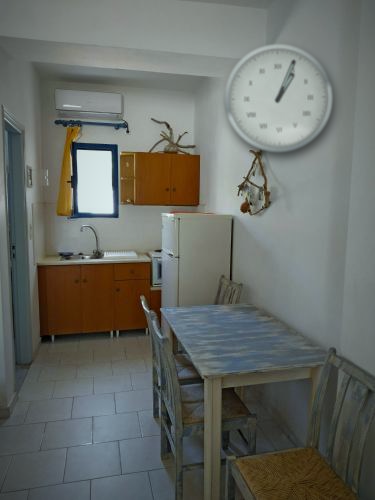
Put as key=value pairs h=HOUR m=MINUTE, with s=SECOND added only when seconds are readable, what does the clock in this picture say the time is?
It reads h=1 m=4
